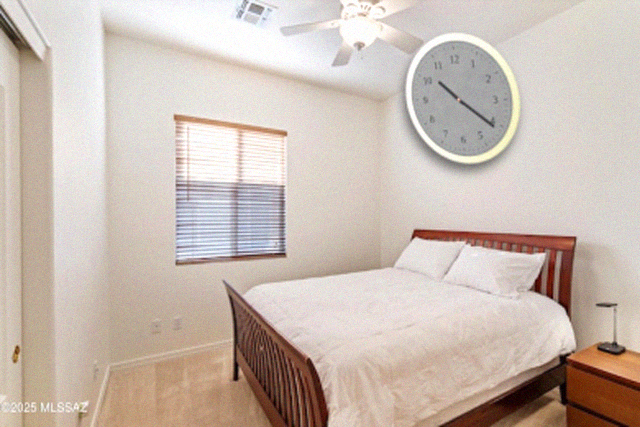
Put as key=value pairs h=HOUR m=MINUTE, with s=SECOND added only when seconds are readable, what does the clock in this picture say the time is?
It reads h=10 m=21
